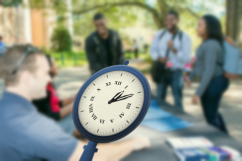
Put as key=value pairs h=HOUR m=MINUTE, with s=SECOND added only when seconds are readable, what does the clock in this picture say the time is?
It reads h=1 m=10
